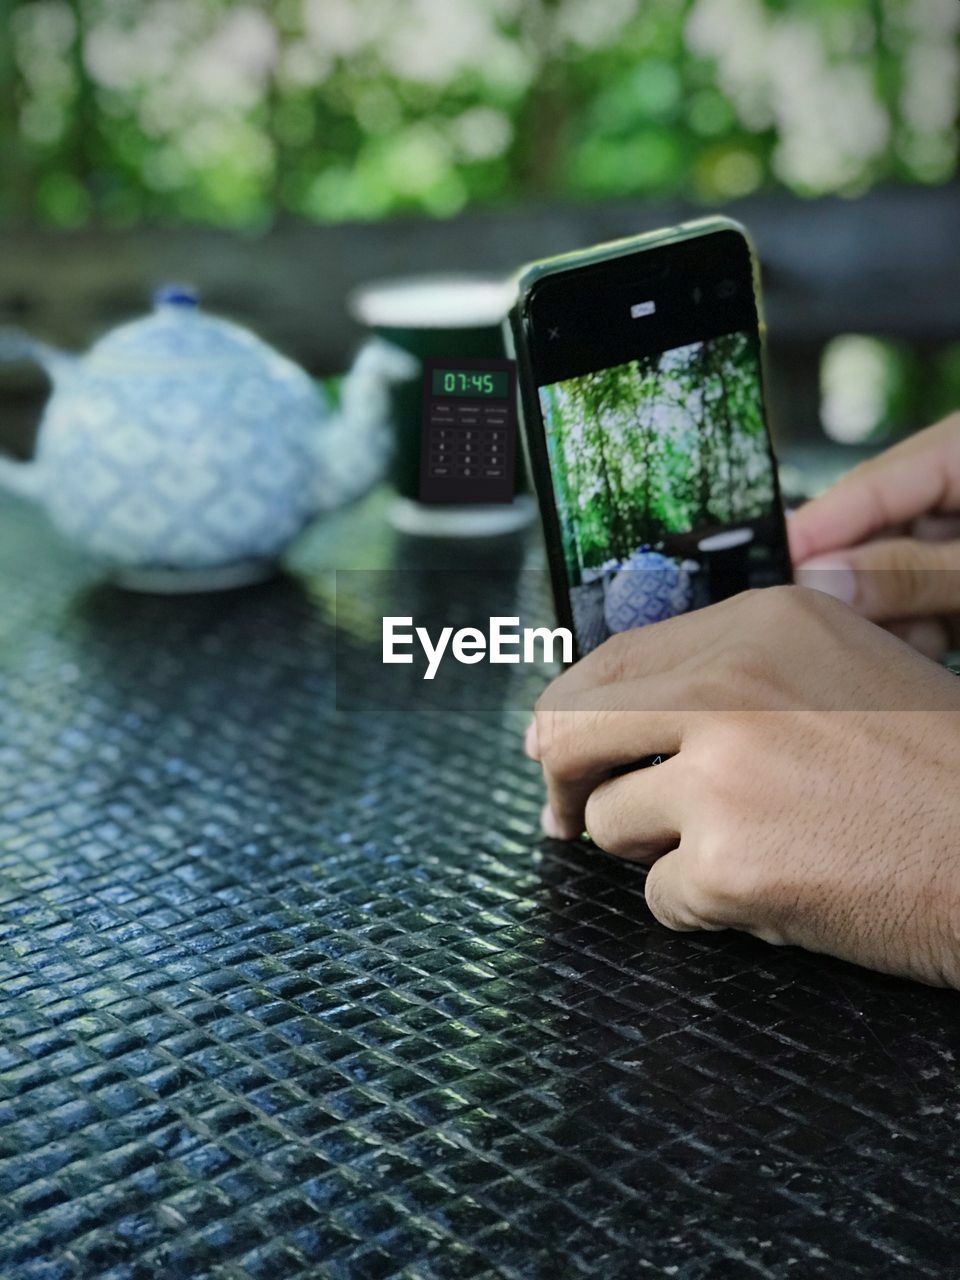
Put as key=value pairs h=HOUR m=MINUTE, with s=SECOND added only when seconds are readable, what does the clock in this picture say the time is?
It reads h=7 m=45
